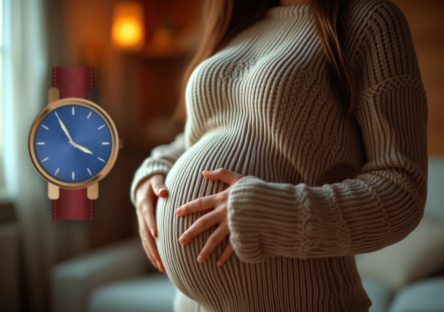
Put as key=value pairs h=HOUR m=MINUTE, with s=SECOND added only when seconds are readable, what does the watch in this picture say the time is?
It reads h=3 m=55
